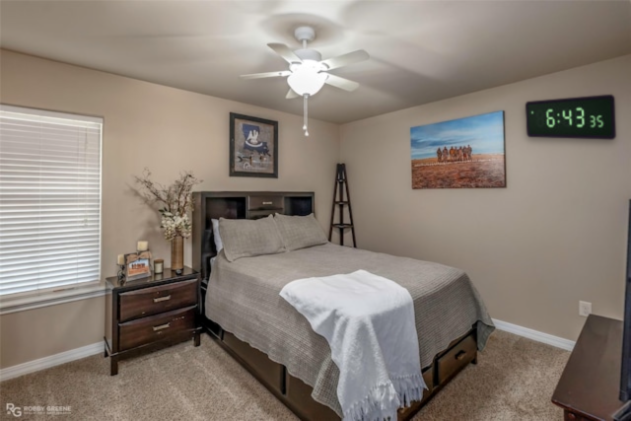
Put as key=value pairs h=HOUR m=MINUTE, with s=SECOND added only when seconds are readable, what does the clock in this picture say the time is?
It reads h=6 m=43
